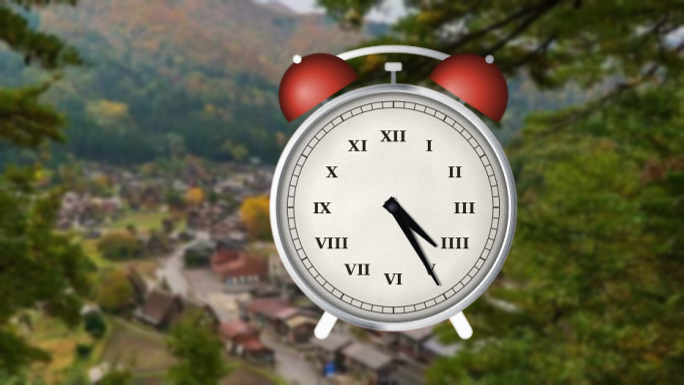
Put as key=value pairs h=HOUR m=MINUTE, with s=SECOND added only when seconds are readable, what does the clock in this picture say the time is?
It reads h=4 m=25
